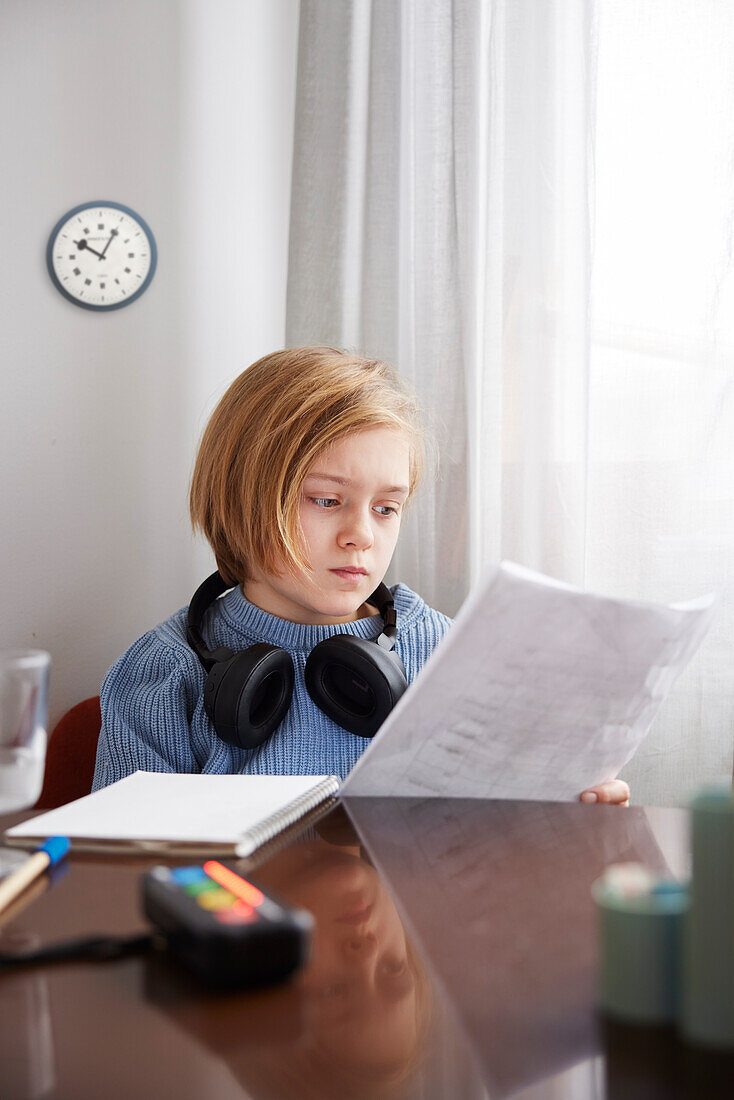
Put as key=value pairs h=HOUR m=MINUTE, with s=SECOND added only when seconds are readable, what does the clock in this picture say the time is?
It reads h=10 m=5
